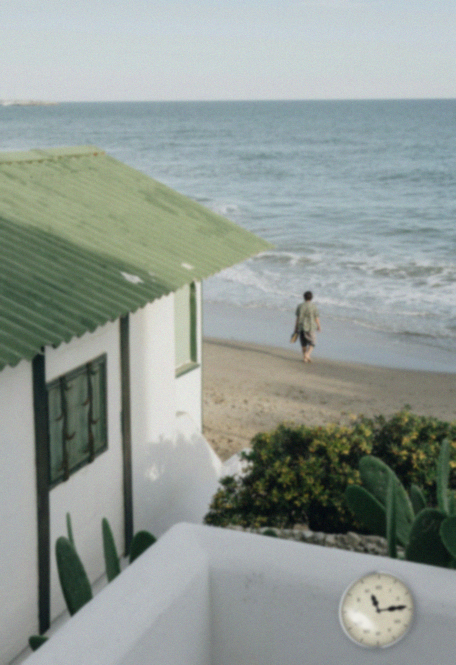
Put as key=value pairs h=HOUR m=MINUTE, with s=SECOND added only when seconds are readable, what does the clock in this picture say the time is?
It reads h=11 m=14
